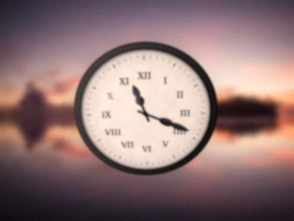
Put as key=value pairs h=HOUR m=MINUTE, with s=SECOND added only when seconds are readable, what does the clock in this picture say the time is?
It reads h=11 m=19
